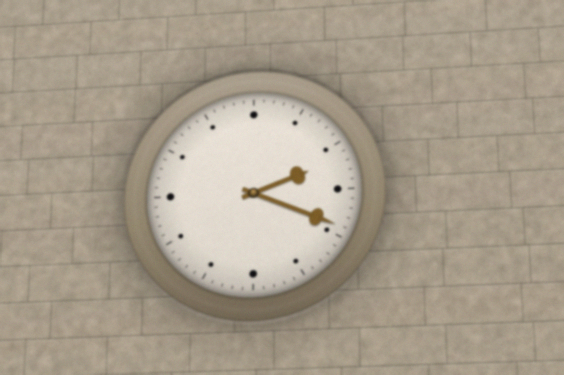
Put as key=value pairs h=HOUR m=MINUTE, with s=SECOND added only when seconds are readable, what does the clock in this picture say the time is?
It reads h=2 m=19
